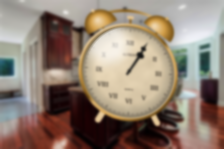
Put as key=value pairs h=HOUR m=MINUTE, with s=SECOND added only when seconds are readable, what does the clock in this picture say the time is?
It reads h=1 m=5
